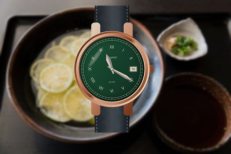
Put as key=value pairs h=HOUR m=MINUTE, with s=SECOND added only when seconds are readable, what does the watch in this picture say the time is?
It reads h=11 m=20
